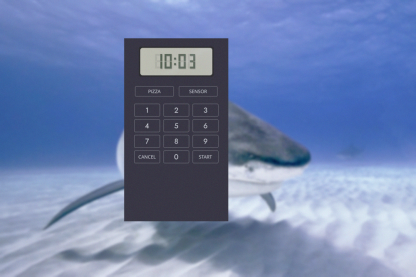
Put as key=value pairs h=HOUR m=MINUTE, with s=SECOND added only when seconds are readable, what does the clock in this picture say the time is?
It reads h=10 m=3
